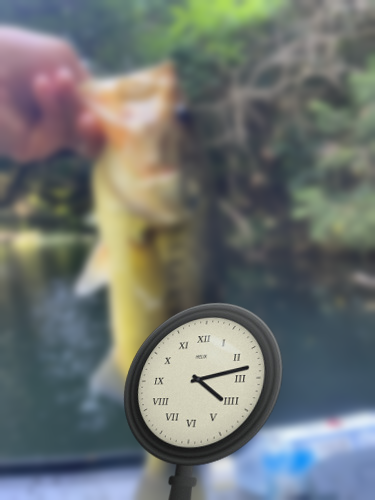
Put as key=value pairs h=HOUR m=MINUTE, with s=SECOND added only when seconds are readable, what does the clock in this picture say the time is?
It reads h=4 m=13
